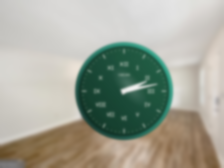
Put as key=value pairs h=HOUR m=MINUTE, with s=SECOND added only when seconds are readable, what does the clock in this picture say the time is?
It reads h=2 m=13
